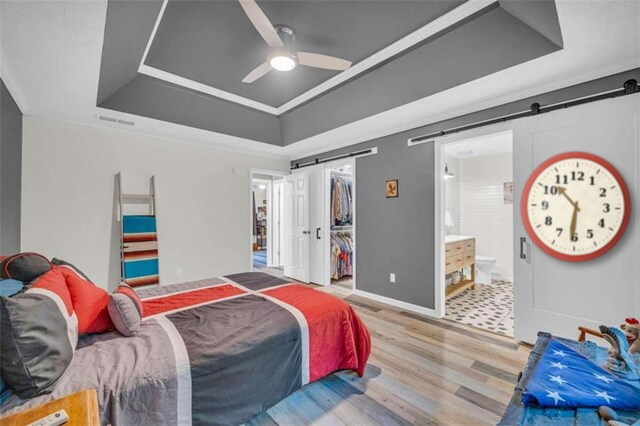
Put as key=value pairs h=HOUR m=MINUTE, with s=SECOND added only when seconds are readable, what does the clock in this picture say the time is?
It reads h=10 m=31
